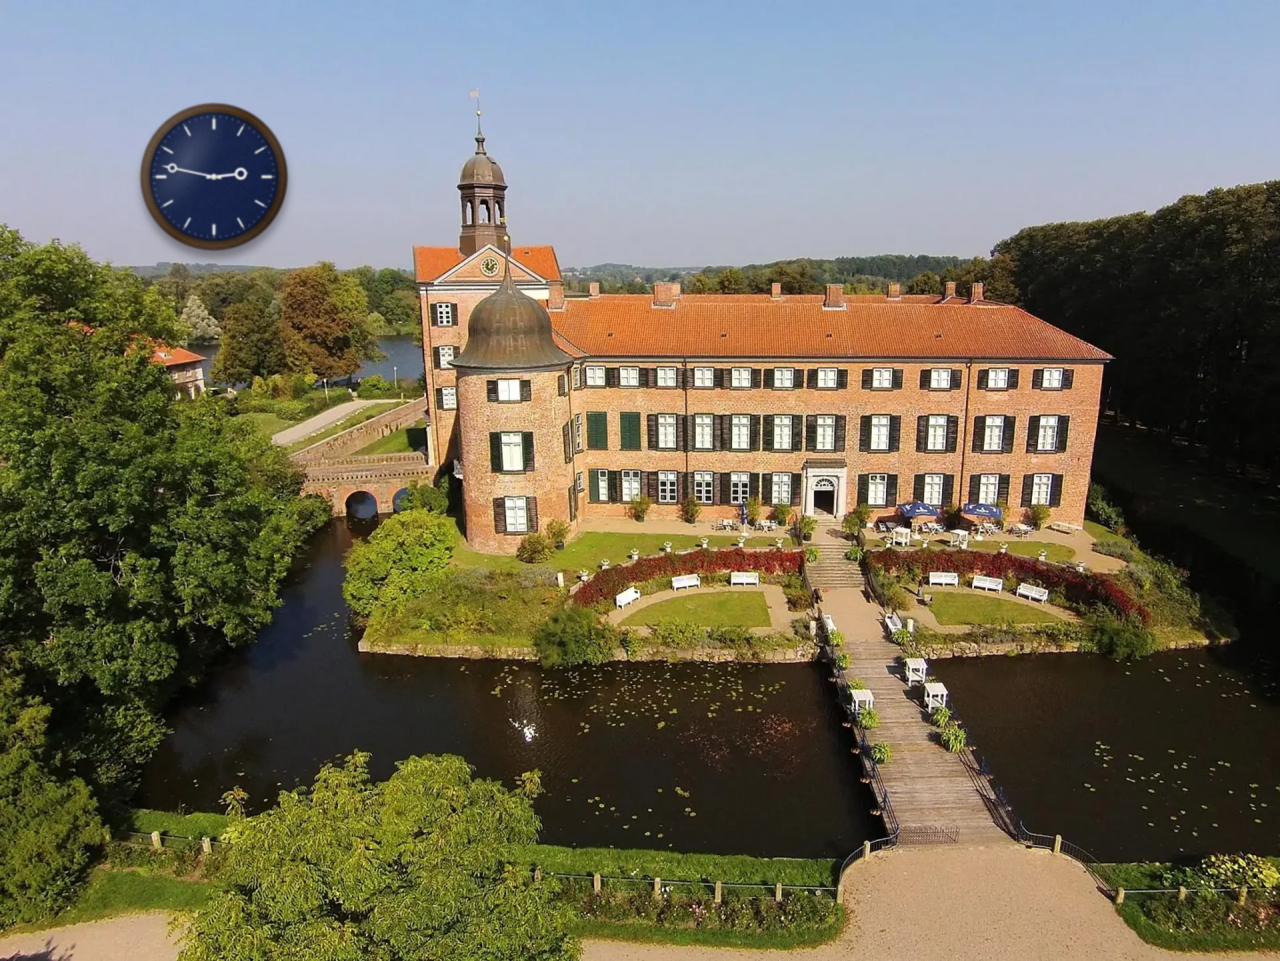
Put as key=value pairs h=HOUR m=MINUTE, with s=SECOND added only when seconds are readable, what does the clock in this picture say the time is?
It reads h=2 m=47
